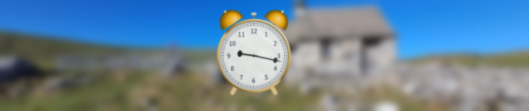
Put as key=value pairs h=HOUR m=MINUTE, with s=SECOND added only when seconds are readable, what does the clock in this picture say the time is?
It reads h=9 m=17
